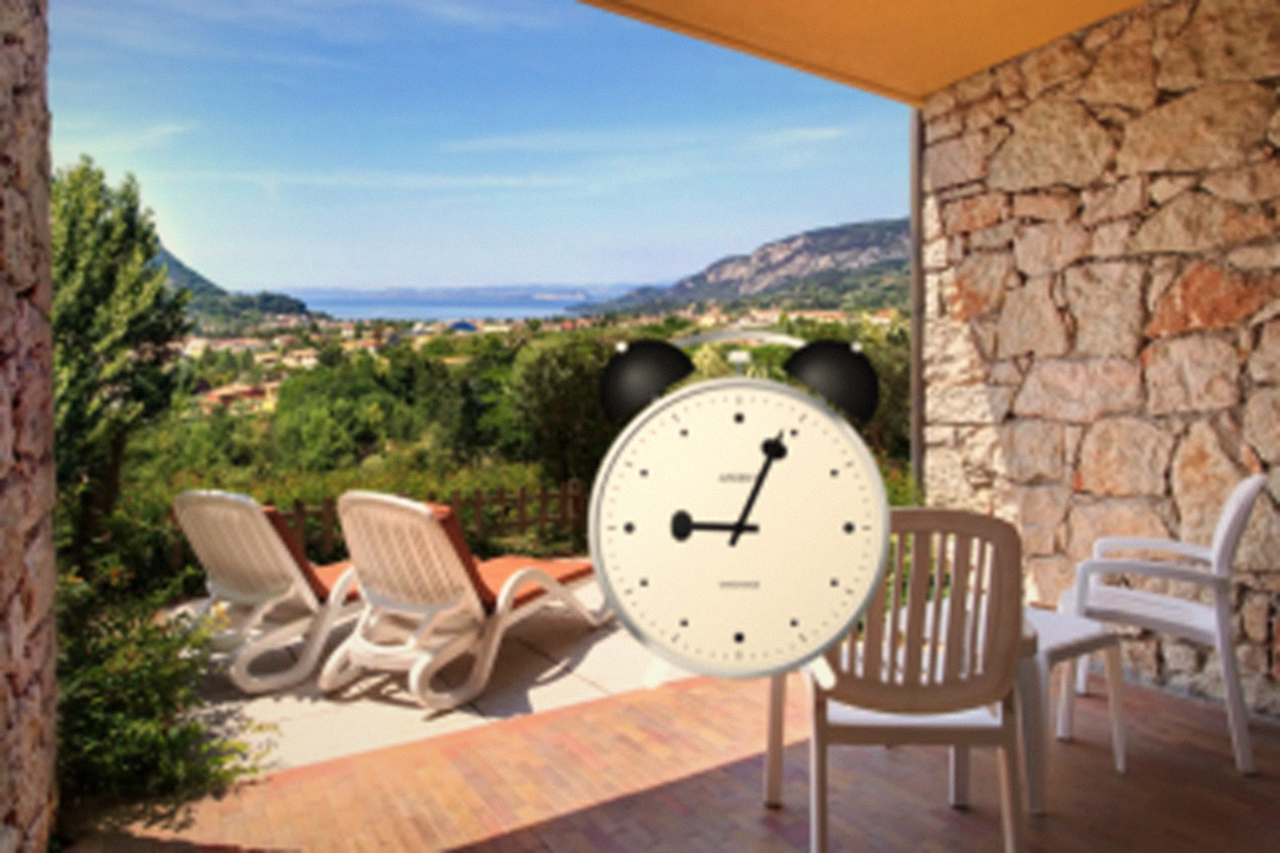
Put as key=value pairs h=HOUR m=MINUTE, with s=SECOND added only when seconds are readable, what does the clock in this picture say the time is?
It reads h=9 m=4
